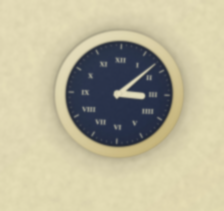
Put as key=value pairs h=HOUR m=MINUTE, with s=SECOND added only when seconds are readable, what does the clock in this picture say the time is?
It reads h=3 m=8
